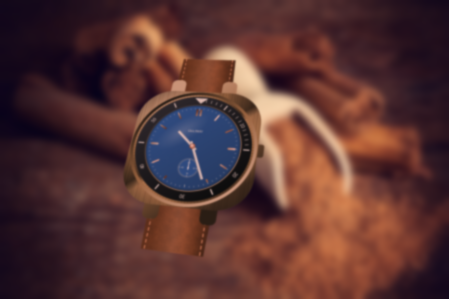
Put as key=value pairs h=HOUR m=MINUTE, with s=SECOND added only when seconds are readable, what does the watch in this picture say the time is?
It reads h=10 m=26
